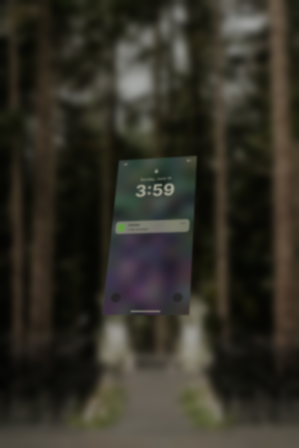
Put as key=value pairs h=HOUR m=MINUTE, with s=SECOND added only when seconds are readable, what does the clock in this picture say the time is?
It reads h=3 m=59
